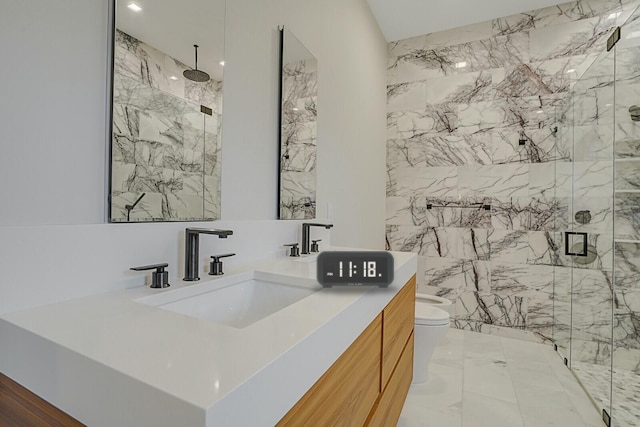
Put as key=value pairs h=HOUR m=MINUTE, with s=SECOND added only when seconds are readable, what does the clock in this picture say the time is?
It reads h=11 m=18
